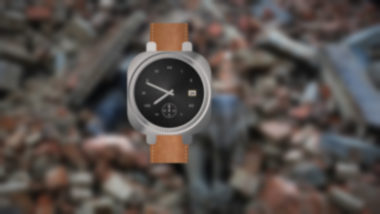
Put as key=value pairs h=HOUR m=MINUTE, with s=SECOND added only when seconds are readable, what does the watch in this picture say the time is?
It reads h=7 m=49
